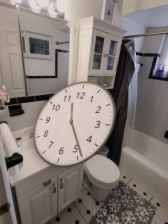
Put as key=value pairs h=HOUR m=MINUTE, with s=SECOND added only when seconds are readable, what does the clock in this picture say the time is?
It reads h=11 m=24
